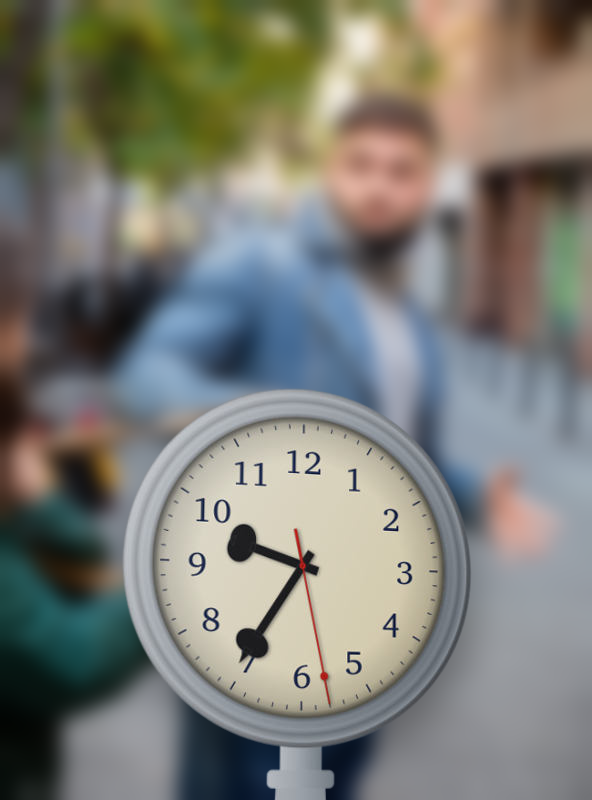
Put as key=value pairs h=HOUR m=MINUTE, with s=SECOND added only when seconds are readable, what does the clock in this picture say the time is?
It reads h=9 m=35 s=28
